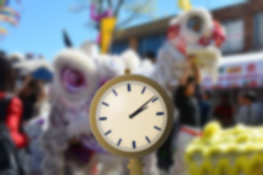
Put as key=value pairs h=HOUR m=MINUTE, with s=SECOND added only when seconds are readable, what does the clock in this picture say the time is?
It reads h=2 m=9
